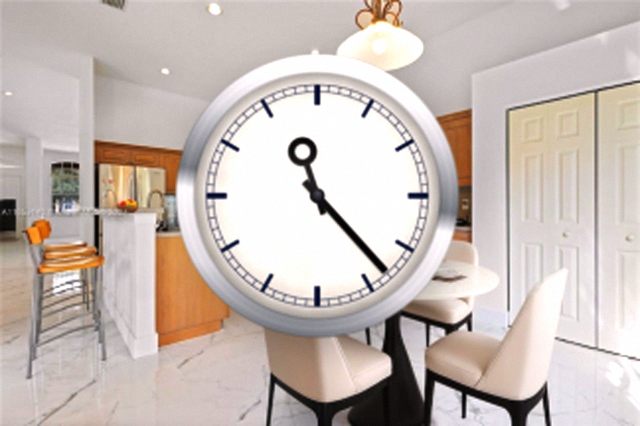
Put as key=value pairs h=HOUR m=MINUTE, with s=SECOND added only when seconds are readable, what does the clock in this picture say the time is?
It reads h=11 m=23
